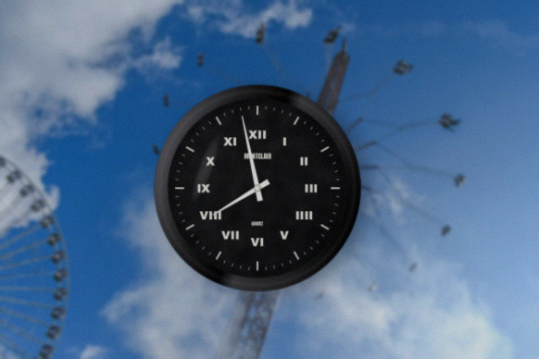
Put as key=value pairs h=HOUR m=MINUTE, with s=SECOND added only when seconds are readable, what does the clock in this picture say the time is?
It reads h=7 m=58
